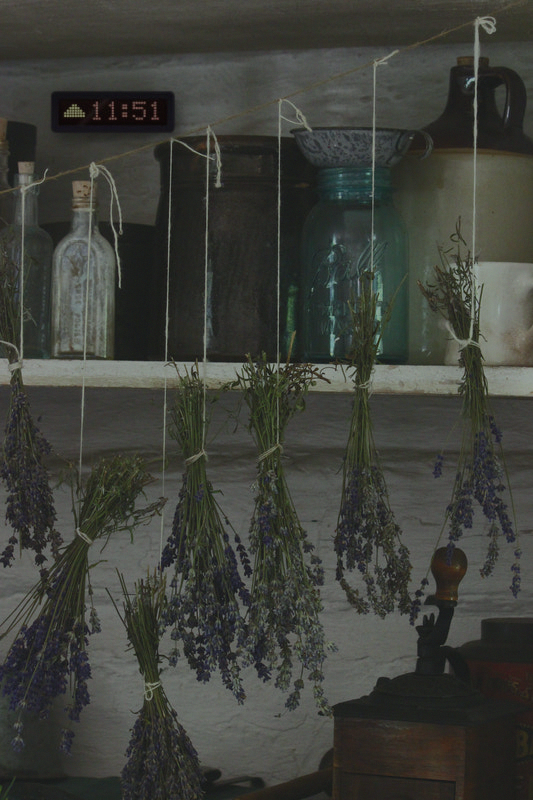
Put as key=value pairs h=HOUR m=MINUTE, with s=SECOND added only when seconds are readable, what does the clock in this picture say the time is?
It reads h=11 m=51
